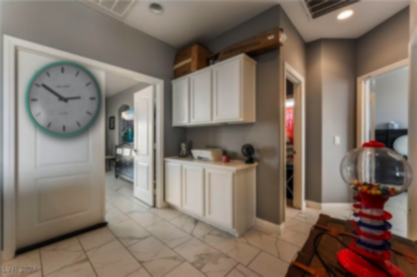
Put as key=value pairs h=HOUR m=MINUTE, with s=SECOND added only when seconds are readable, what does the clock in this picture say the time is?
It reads h=2 m=51
